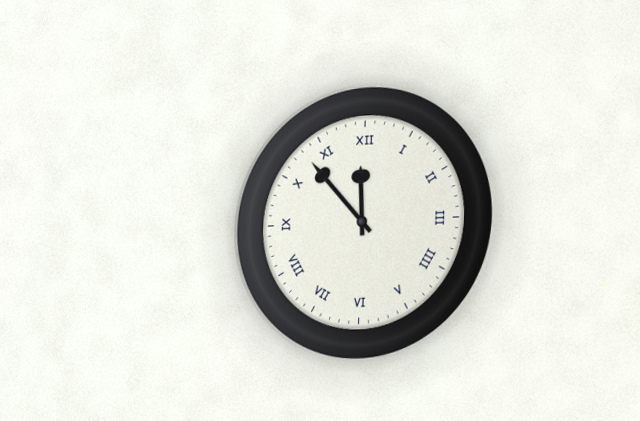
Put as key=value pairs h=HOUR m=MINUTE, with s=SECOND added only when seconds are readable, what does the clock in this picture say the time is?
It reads h=11 m=53
